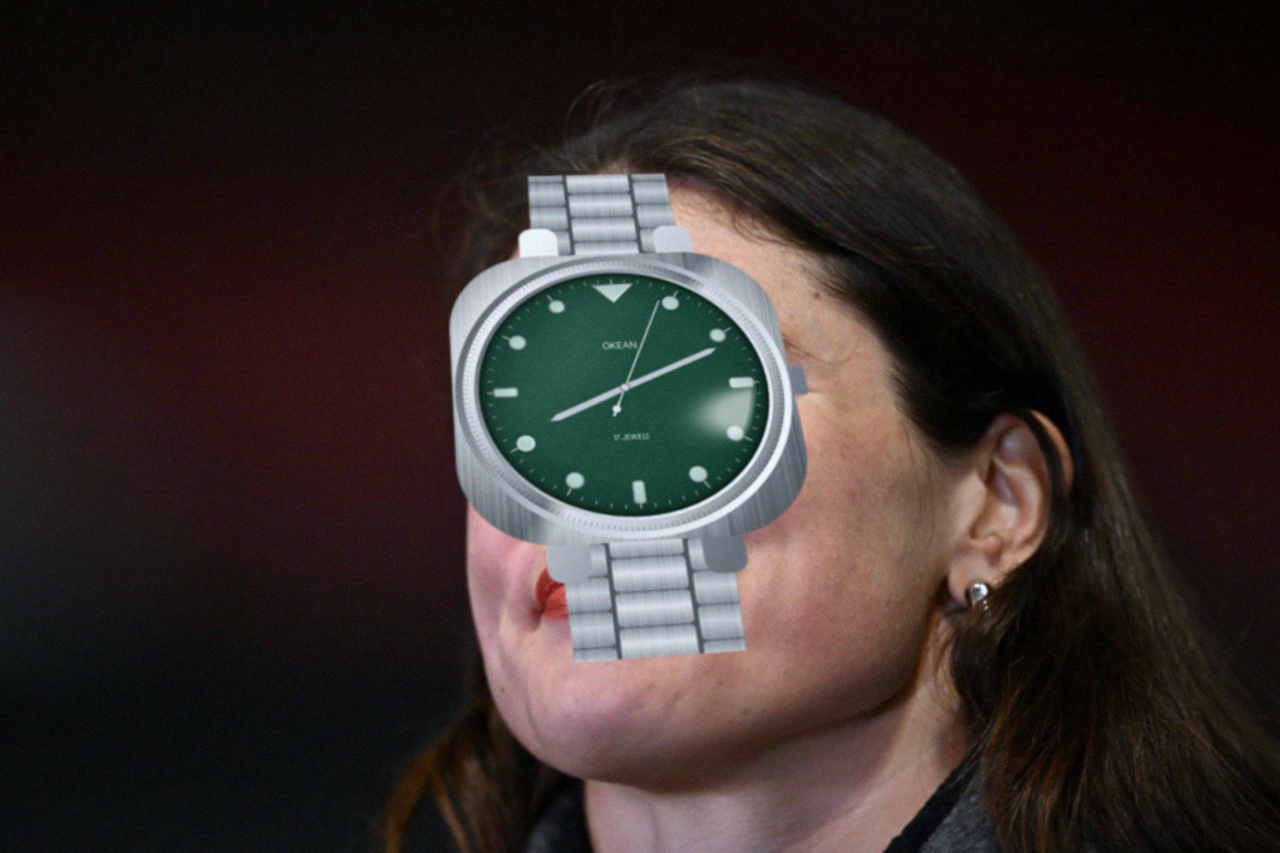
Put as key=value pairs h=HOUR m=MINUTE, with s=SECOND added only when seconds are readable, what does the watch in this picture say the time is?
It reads h=8 m=11 s=4
